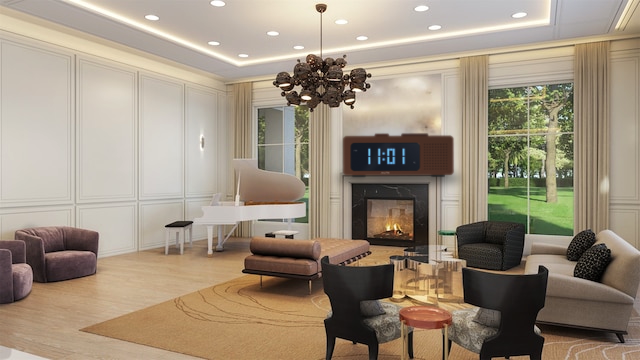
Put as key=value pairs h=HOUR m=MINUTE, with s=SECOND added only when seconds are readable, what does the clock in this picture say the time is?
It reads h=11 m=1
